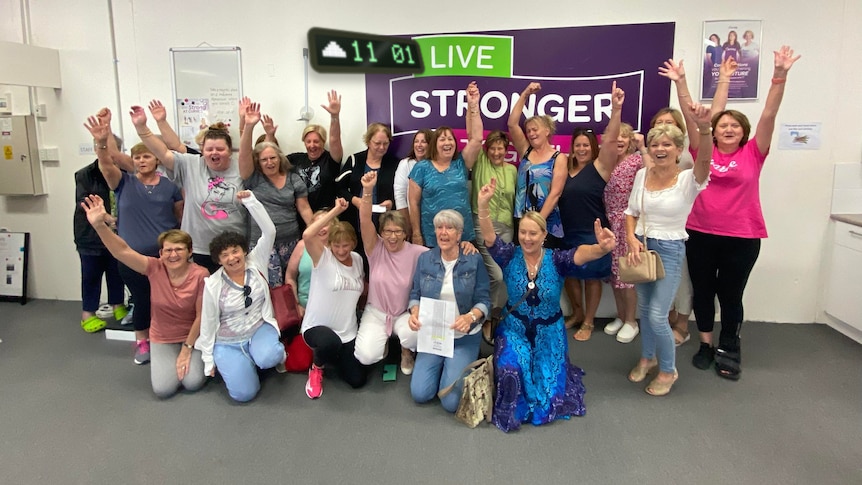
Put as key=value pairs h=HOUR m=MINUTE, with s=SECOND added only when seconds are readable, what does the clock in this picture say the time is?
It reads h=11 m=1
